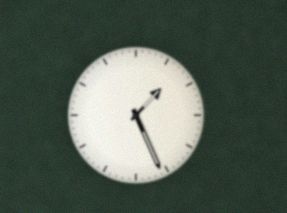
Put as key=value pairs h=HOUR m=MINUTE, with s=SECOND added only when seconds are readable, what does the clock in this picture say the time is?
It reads h=1 m=26
